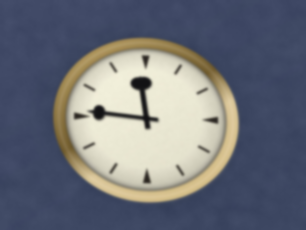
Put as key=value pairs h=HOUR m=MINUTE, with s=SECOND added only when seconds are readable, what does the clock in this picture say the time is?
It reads h=11 m=46
